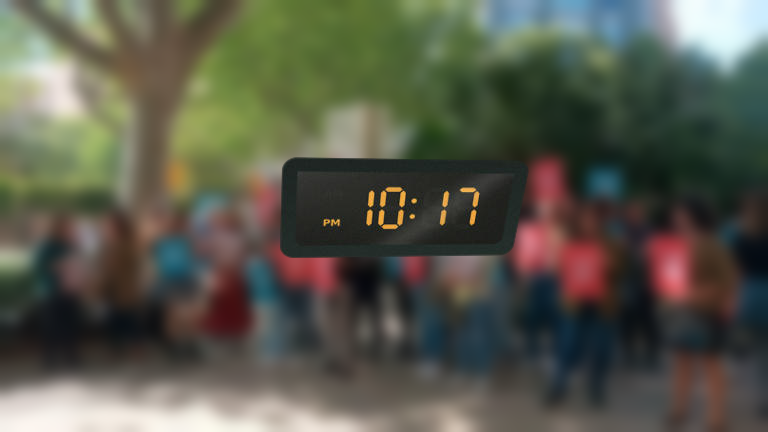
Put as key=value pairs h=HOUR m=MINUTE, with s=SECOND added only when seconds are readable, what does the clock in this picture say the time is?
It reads h=10 m=17
